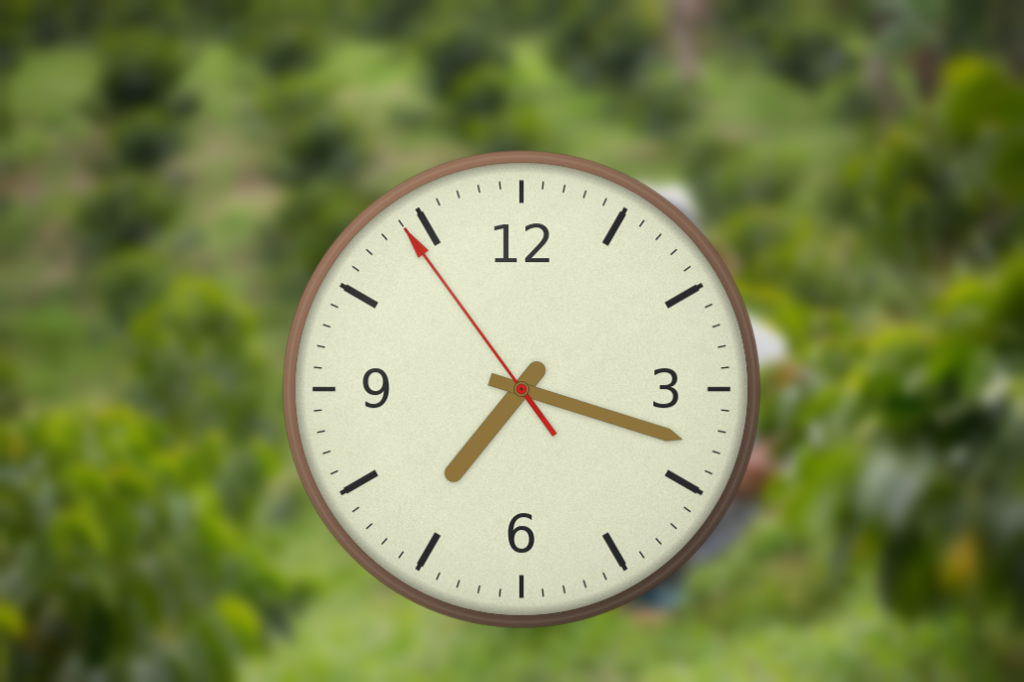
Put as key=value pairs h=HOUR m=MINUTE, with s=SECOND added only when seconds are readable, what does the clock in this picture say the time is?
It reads h=7 m=17 s=54
